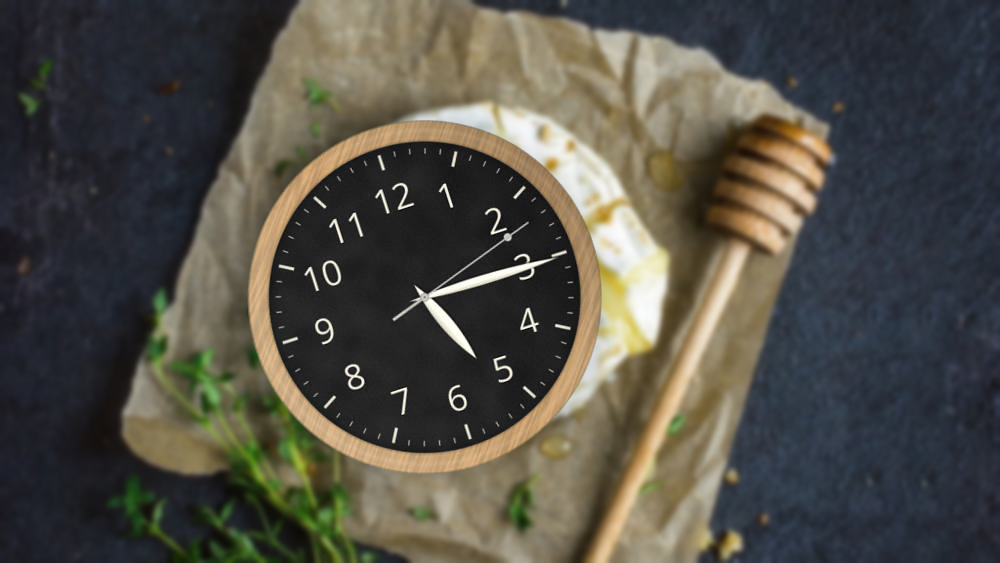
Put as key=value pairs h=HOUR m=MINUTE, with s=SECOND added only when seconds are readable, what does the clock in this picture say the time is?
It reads h=5 m=15 s=12
